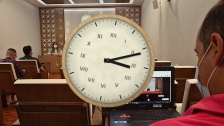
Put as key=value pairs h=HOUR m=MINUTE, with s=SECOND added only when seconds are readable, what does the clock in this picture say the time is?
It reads h=3 m=11
